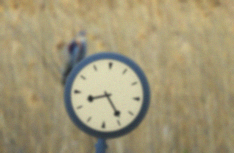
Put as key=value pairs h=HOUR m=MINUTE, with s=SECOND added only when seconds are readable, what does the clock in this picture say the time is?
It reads h=8 m=24
